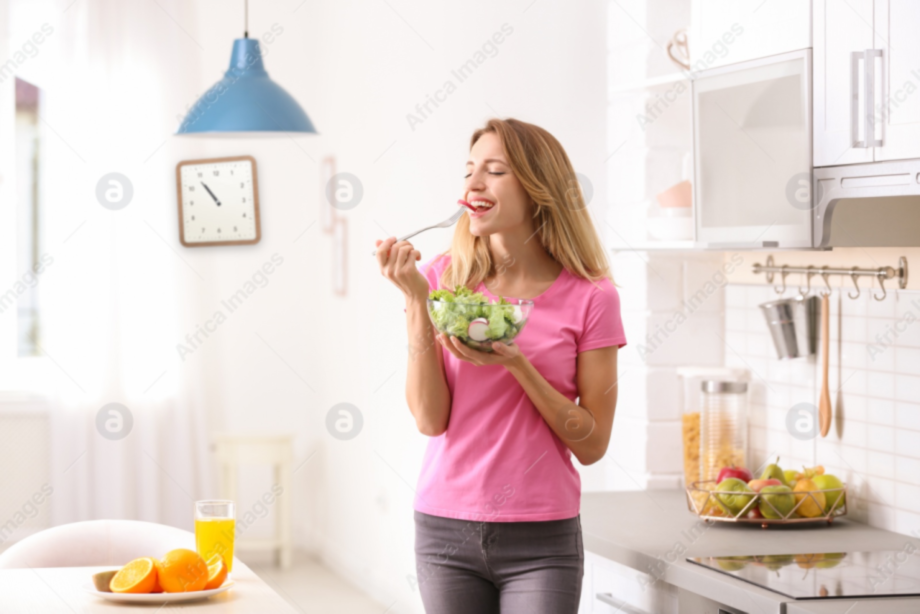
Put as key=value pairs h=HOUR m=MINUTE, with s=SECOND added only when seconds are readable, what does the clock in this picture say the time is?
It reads h=10 m=54
